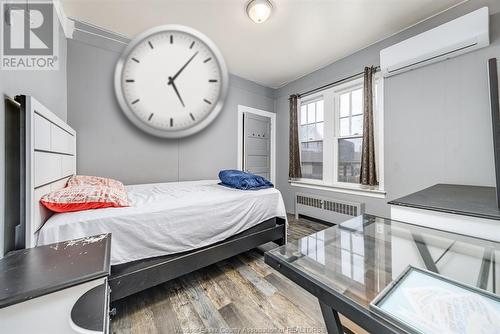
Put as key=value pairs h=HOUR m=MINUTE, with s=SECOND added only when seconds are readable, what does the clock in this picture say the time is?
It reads h=5 m=7
